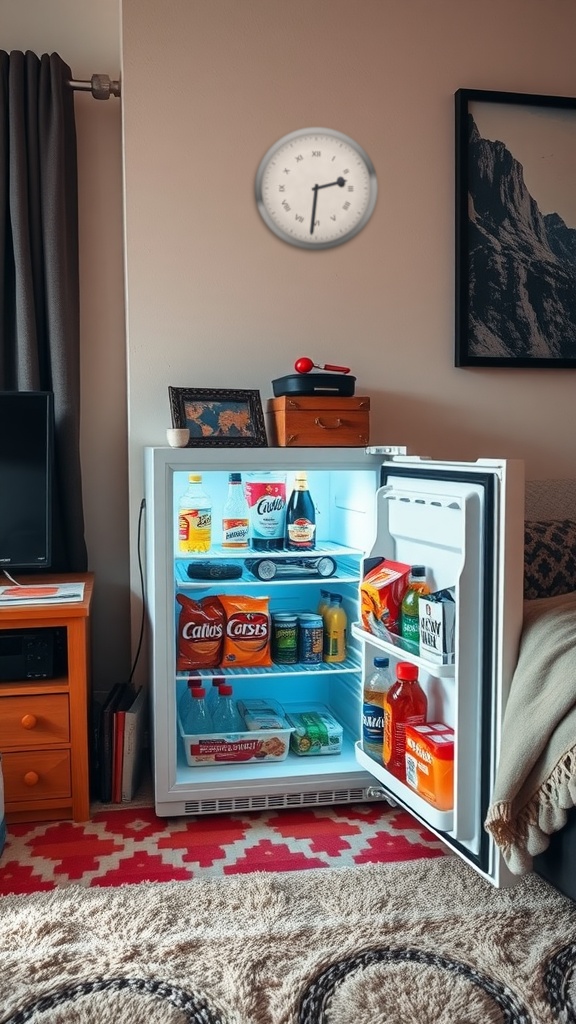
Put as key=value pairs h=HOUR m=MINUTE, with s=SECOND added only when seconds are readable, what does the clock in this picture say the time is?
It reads h=2 m=31
